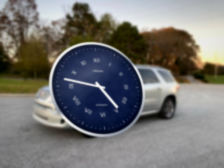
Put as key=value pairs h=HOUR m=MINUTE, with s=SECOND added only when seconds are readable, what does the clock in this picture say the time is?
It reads h=4 m=47
